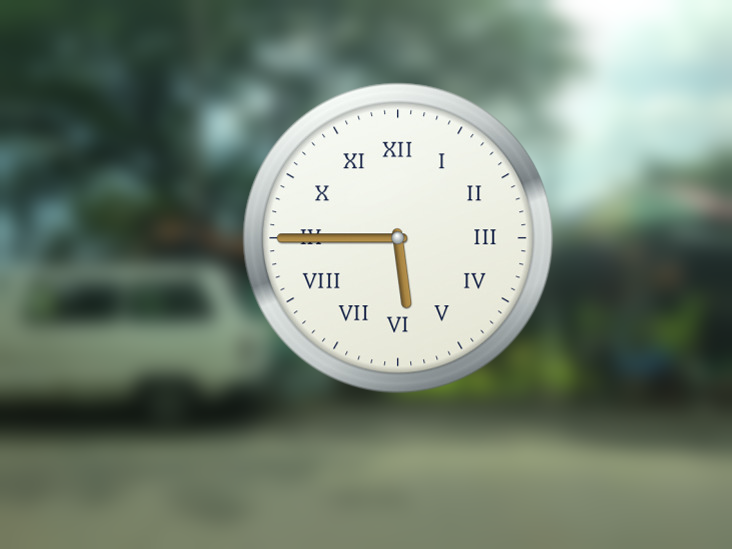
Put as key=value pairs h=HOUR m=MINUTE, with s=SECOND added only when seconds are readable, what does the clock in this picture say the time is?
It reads h=5 m=45
